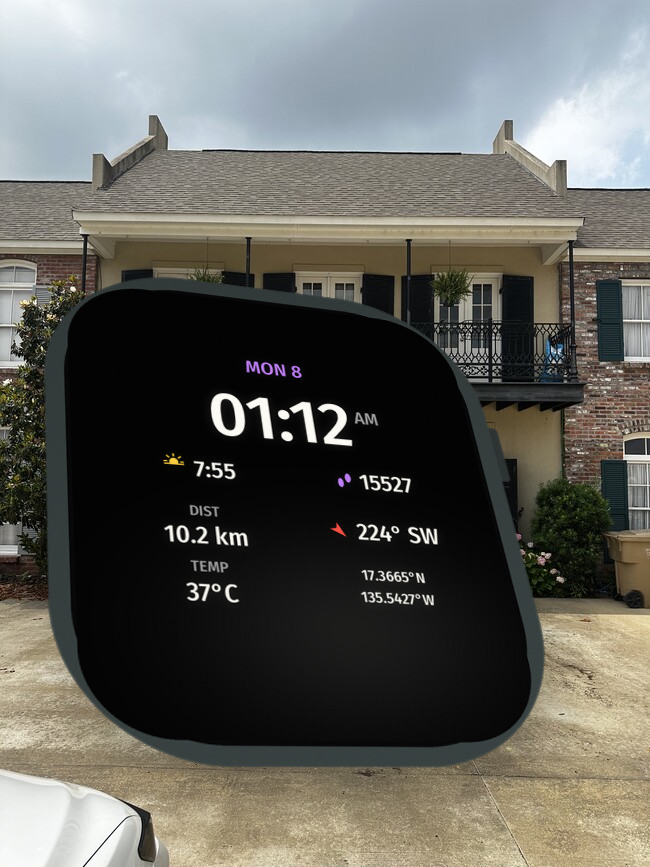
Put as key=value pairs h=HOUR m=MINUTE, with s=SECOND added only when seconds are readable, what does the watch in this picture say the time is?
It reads h=1 m=12
